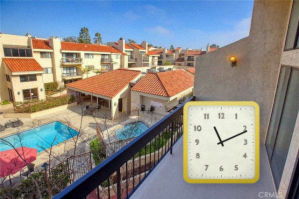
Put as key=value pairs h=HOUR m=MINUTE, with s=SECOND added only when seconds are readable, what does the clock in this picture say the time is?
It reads h=11 m=11
